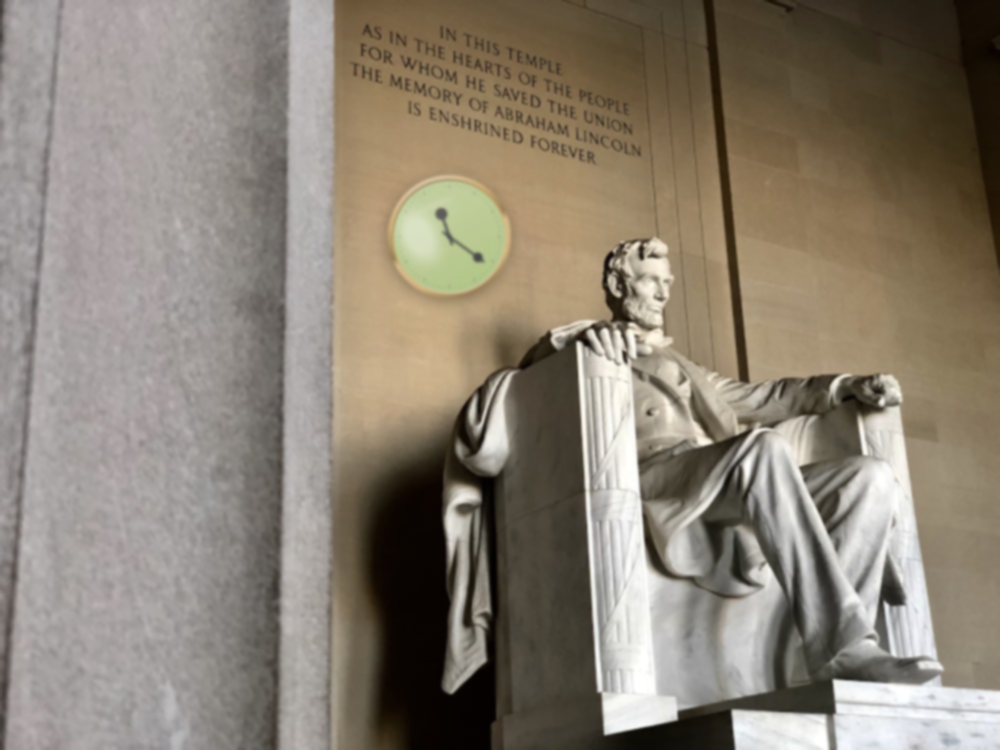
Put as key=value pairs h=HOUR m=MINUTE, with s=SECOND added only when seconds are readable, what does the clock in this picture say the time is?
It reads h=11 m=21
